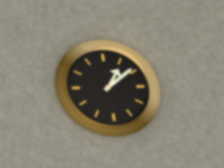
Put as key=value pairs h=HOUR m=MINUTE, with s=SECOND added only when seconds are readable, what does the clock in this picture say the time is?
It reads h=1 m=9
